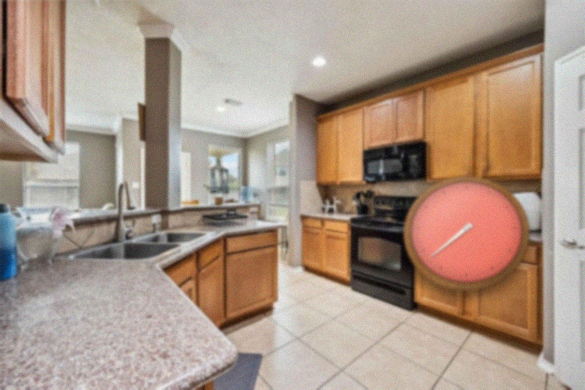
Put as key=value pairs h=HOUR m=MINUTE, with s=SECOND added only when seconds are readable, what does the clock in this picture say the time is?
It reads h=7 m=38
